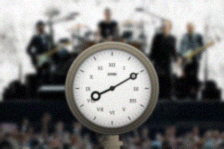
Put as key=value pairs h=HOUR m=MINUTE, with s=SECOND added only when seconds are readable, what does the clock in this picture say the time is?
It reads h=8 m=10
